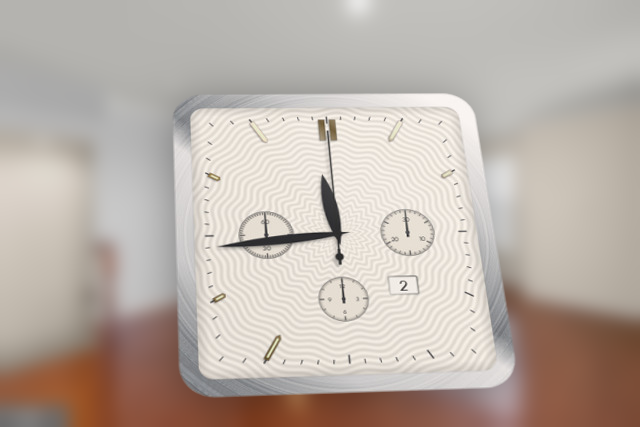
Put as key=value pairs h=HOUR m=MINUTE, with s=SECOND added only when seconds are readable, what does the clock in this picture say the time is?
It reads h=11 m=44
